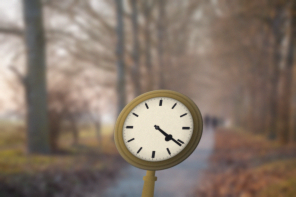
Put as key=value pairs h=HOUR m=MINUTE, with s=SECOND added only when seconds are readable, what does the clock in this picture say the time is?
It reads h=4 m=21
